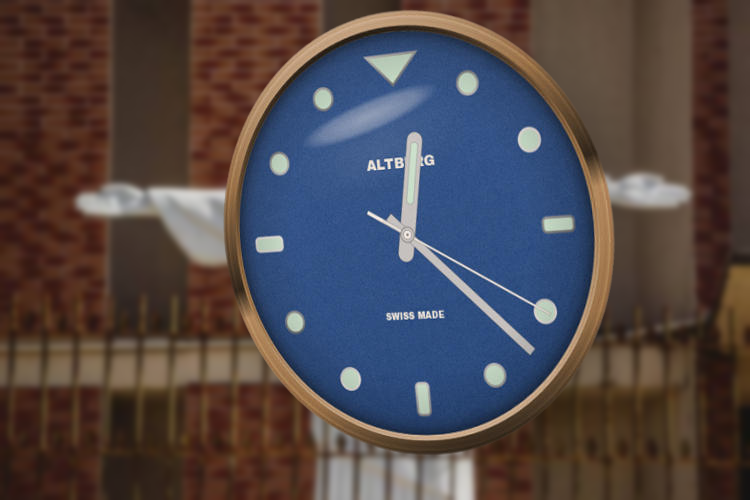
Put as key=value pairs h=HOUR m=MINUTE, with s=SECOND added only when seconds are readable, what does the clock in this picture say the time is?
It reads h=12 m=22 s=20
